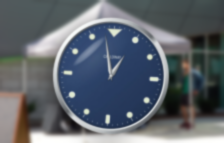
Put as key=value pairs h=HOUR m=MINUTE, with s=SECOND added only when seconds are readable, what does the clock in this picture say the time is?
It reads h=12 m=58
